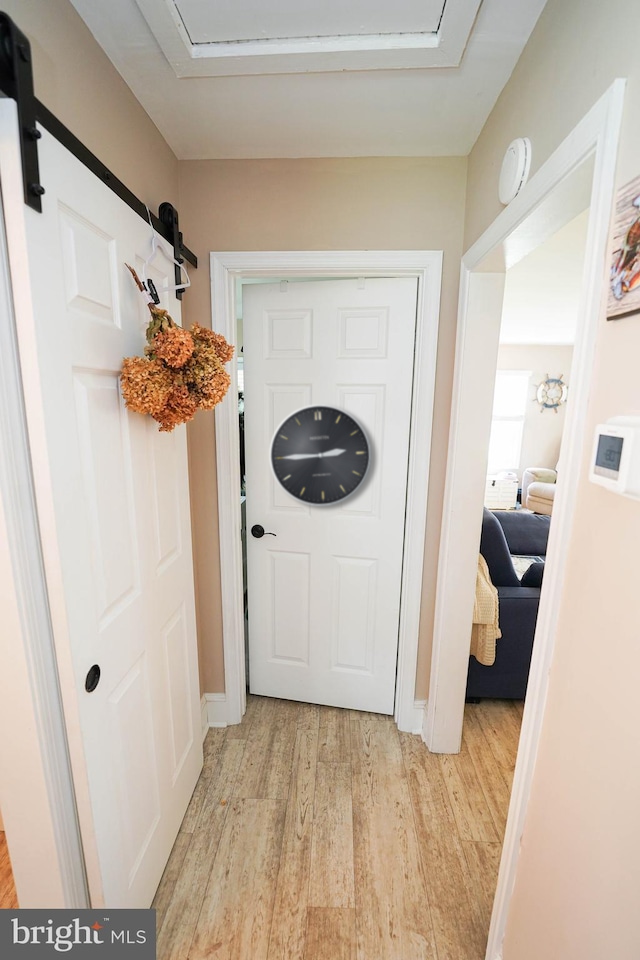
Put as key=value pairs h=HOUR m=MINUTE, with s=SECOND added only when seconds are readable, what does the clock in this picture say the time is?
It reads h=2 m=45
